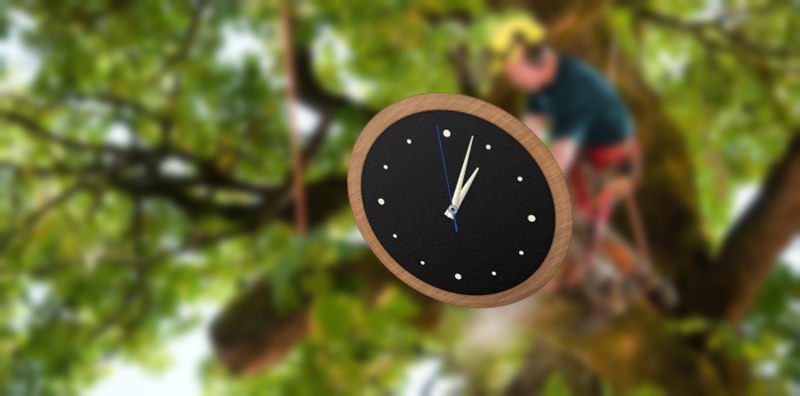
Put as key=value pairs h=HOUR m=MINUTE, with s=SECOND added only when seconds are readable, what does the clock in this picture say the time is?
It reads h=1 m=2 s=59
